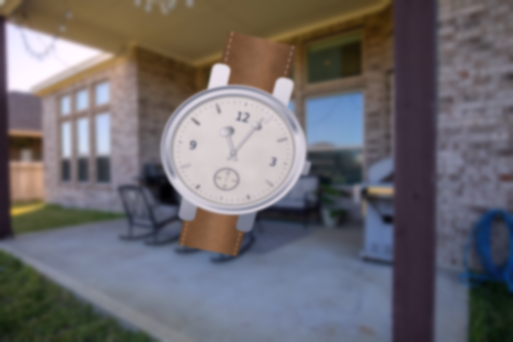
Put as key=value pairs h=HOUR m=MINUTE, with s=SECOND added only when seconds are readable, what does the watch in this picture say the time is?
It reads h=11 m=4
